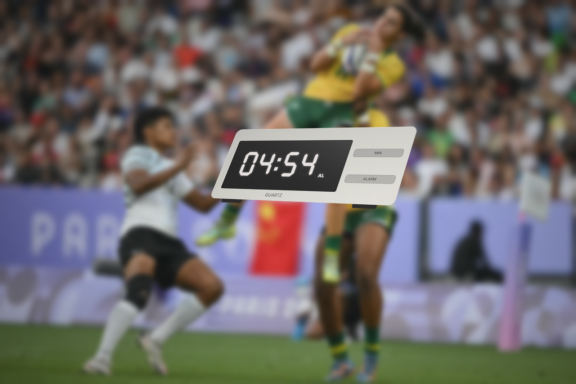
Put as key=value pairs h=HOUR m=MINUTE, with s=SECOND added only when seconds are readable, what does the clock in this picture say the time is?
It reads h=4 m=54
